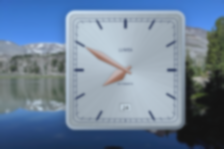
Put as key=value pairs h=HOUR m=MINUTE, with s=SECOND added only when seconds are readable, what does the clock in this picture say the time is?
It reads h=7 m=50
